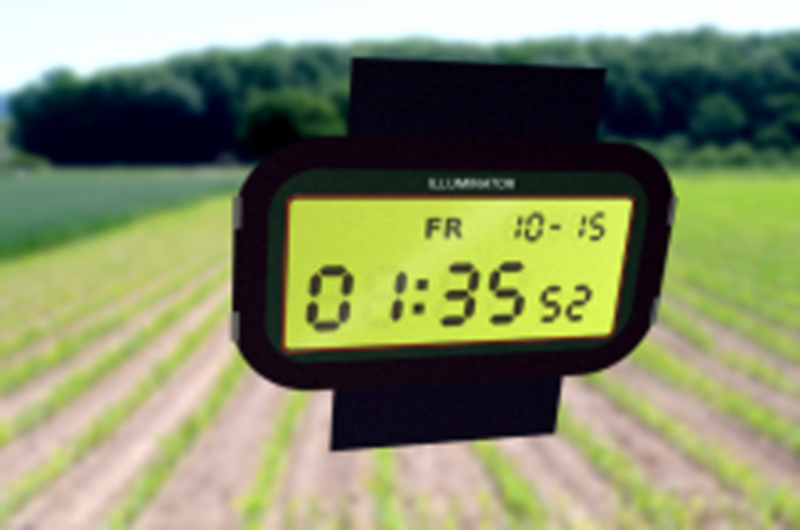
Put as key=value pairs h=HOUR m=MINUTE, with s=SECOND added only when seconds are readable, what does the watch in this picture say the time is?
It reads h=1 m=35 s=52
